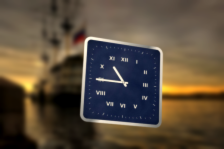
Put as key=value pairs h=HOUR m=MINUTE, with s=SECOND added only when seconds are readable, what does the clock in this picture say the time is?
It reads h=10 m=45
